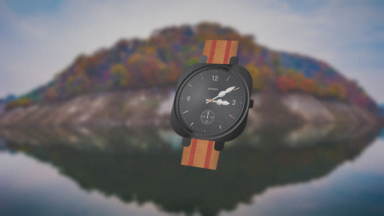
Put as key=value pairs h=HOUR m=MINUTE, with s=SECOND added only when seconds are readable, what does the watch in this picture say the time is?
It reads h=3 m=9
